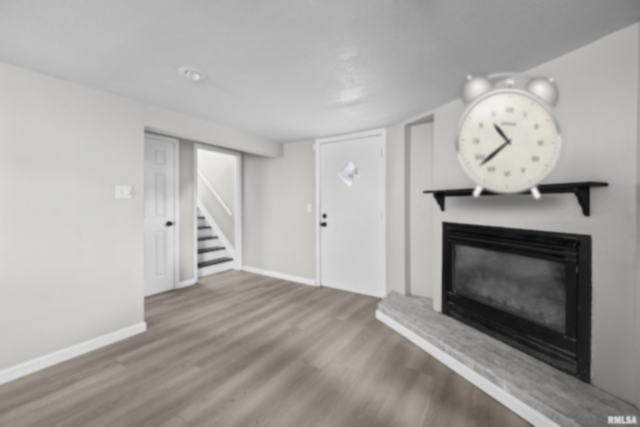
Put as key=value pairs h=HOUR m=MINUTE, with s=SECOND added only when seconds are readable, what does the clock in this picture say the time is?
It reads h=10 m=38
